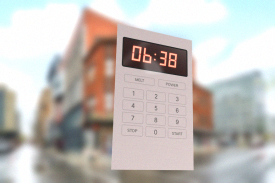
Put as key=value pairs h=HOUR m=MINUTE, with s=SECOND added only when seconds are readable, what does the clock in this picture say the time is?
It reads h=6 m=38
